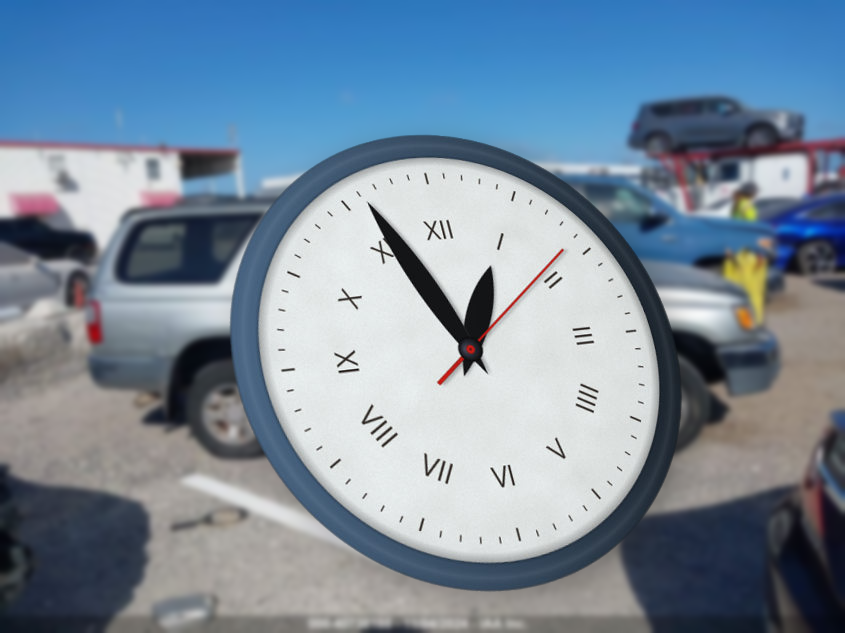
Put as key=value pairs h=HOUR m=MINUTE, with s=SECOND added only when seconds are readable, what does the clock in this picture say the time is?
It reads h=12 m=56 s=9
